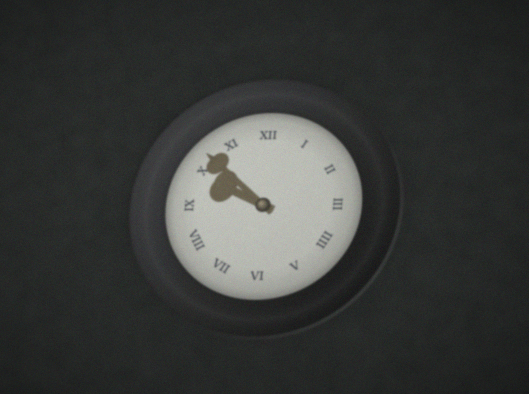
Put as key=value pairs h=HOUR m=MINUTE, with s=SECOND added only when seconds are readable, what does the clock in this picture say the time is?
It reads h=9 m=52
